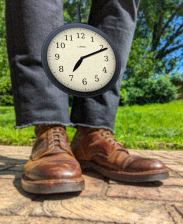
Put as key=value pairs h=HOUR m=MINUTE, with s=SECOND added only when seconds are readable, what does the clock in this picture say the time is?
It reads h=7 m=11
